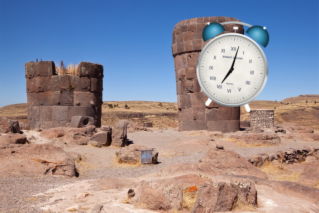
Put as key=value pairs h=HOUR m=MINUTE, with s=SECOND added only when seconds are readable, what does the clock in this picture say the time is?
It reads h=7 m=2
